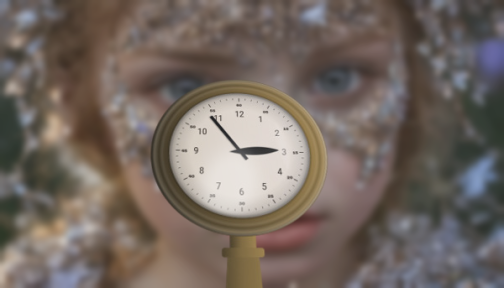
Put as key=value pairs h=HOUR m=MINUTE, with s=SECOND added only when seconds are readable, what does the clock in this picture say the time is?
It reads h=2 m=54
